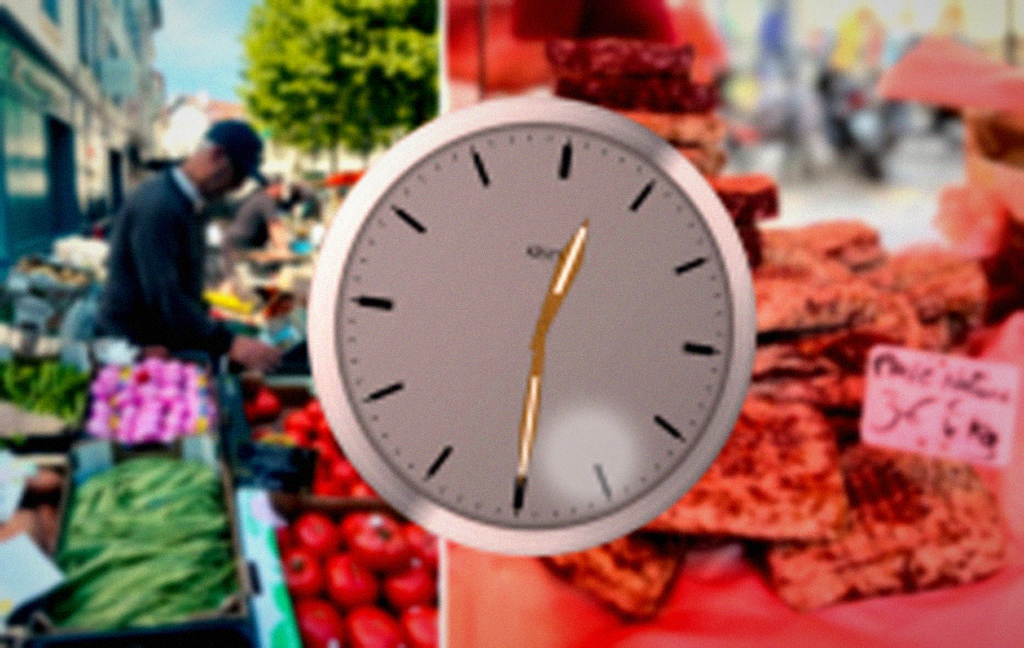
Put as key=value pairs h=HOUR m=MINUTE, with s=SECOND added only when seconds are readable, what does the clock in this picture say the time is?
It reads h=12 m=30
